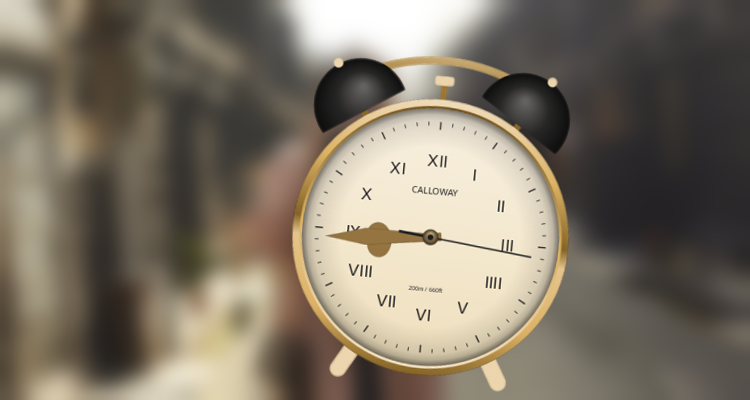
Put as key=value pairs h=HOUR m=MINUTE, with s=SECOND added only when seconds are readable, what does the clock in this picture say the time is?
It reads h=8 m=44 s=16
